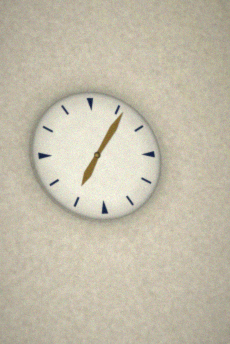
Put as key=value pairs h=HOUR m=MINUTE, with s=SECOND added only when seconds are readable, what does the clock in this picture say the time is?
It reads h=7 m=6
